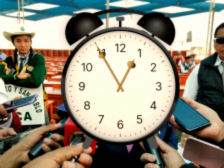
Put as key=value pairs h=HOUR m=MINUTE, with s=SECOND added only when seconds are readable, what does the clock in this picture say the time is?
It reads h=12 m=55
